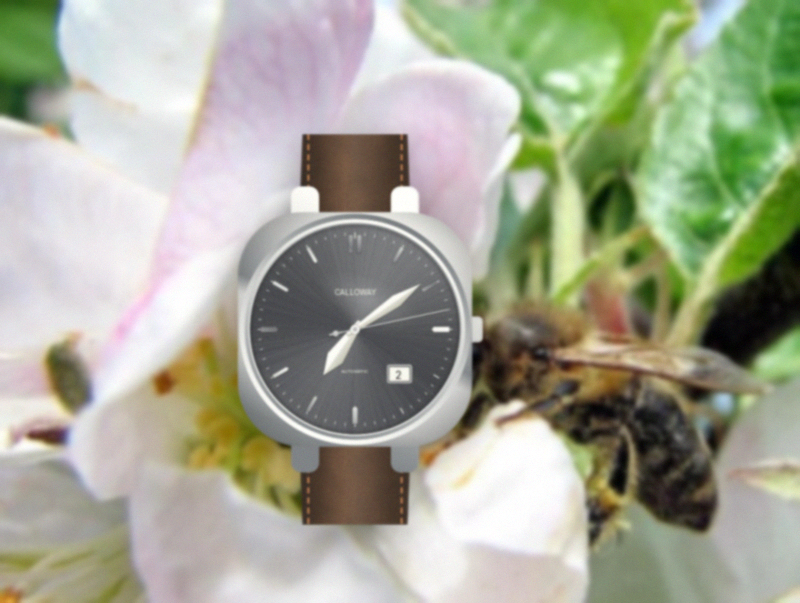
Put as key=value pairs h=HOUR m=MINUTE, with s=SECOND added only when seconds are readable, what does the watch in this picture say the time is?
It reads h=7 m=9 s=13
